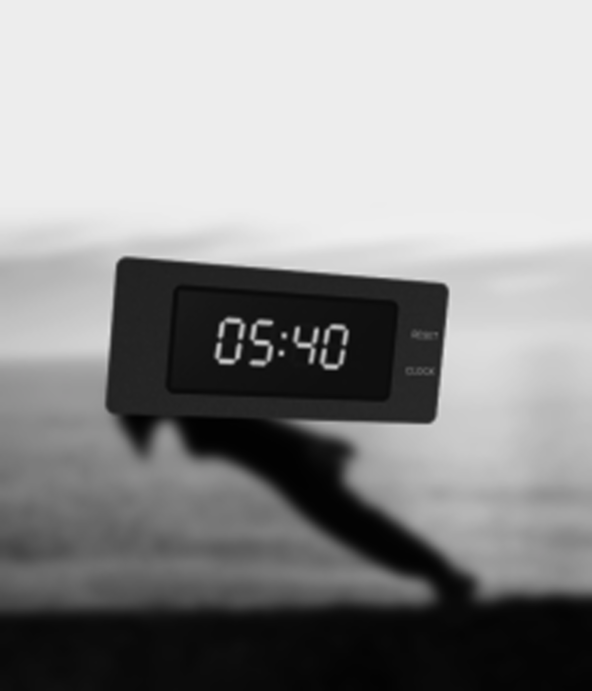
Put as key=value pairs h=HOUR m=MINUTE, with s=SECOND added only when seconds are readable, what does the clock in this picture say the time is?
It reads h=5 m=40
